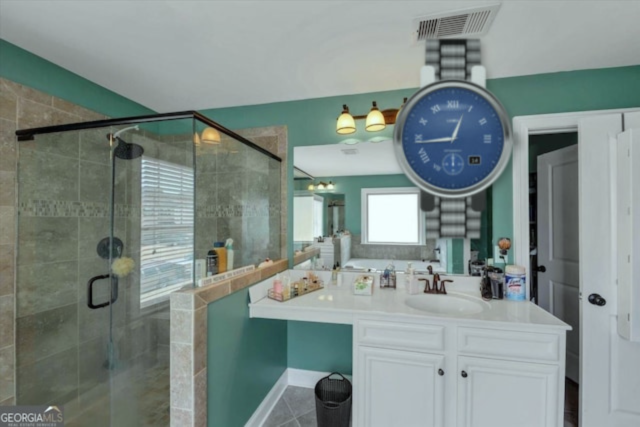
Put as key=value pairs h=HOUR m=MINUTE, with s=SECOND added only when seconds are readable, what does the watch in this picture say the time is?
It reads h=12 m=44
